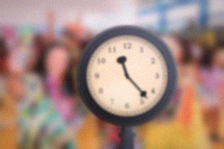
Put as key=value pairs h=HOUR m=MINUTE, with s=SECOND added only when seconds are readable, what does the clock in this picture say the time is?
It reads h=11 m=23
